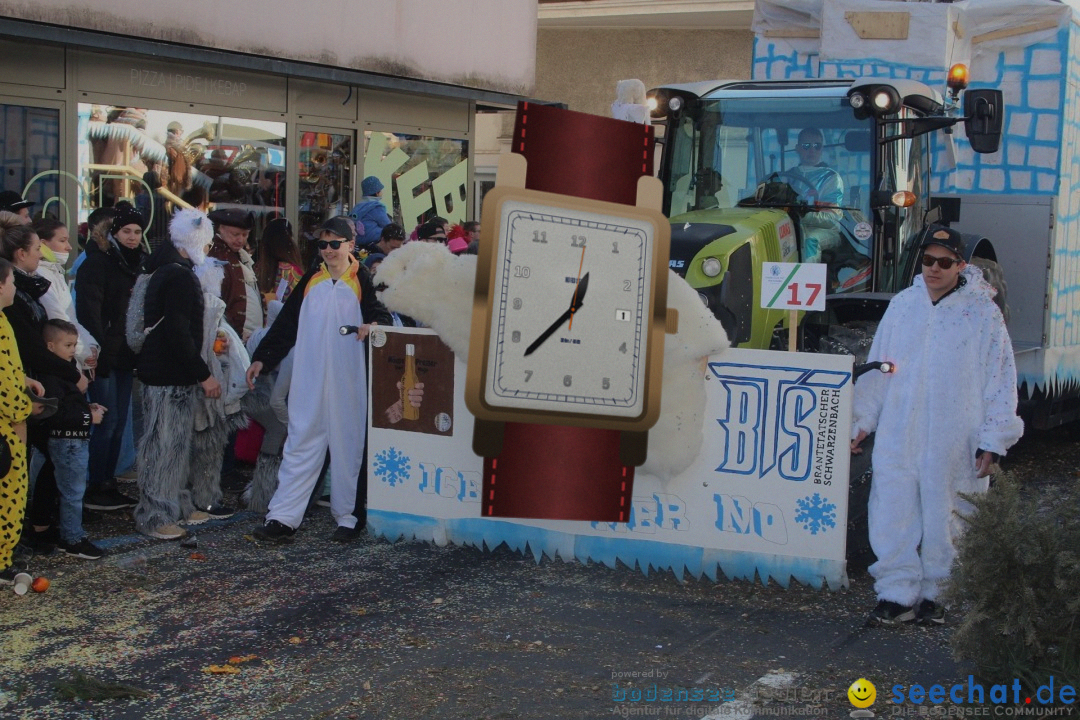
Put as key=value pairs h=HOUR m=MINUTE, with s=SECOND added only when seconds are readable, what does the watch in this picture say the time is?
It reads h=12 m=37 s=1
